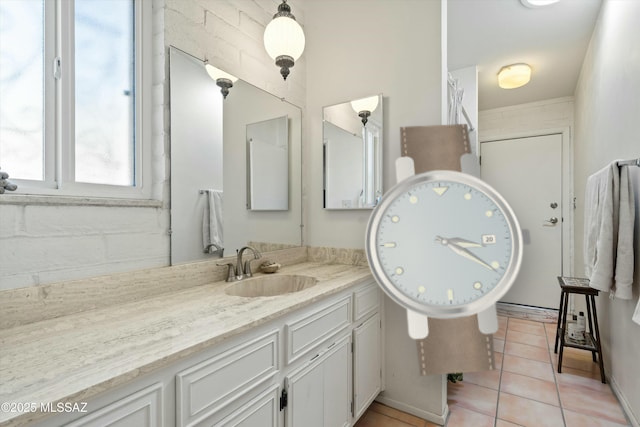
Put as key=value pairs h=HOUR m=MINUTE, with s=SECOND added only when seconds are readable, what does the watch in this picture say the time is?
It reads h=3 m=21
